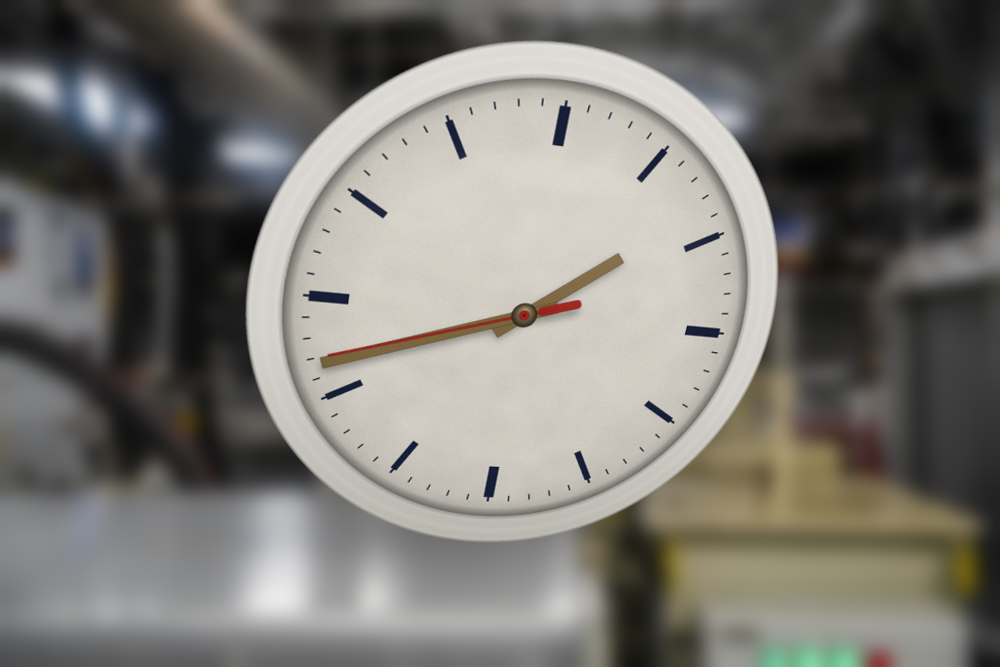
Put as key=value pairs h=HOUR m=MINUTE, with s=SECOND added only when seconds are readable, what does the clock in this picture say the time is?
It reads h=1 m=41 s=42
